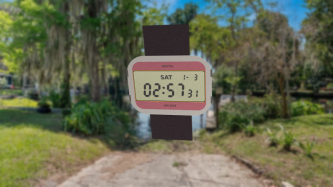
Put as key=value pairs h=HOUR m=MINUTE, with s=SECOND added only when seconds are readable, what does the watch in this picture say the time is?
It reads h=2 m=57 s=31
